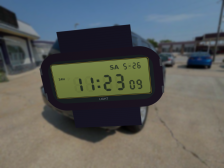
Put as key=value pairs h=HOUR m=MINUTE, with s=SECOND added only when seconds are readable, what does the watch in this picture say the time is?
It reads h=11 m=23 s=9
